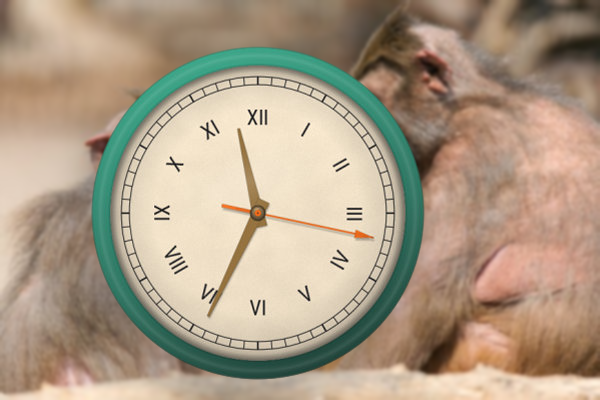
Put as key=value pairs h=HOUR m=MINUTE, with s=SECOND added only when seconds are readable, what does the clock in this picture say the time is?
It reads h=11 m=34 s=17
